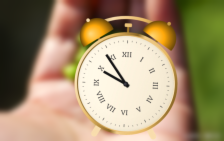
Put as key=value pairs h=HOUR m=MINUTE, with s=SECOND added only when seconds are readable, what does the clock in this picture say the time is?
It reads h=9 m=54
